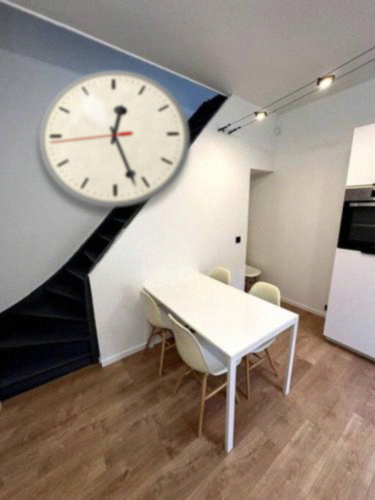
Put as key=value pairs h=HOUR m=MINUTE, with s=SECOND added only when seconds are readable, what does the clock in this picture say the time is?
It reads h=12 m=26 s=44
